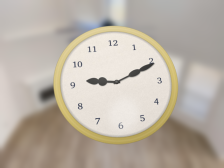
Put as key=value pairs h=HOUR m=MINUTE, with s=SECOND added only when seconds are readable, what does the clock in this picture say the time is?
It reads h=9 m=11
